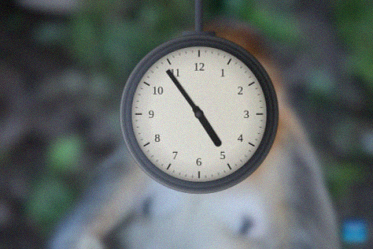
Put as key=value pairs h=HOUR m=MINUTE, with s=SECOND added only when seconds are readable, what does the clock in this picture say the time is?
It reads h=4 m=54
